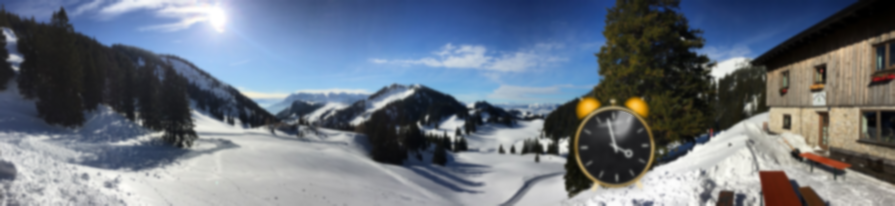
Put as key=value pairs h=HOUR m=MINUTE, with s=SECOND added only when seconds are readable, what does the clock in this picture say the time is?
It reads h=3 m=58
